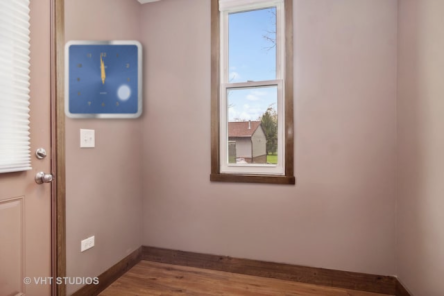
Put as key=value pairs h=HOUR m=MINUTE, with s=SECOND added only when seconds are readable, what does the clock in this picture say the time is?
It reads h=11 m=59
